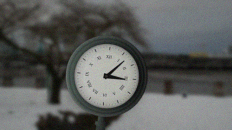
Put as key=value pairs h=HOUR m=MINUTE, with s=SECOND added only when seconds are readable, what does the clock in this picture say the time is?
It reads h=3 m=7
